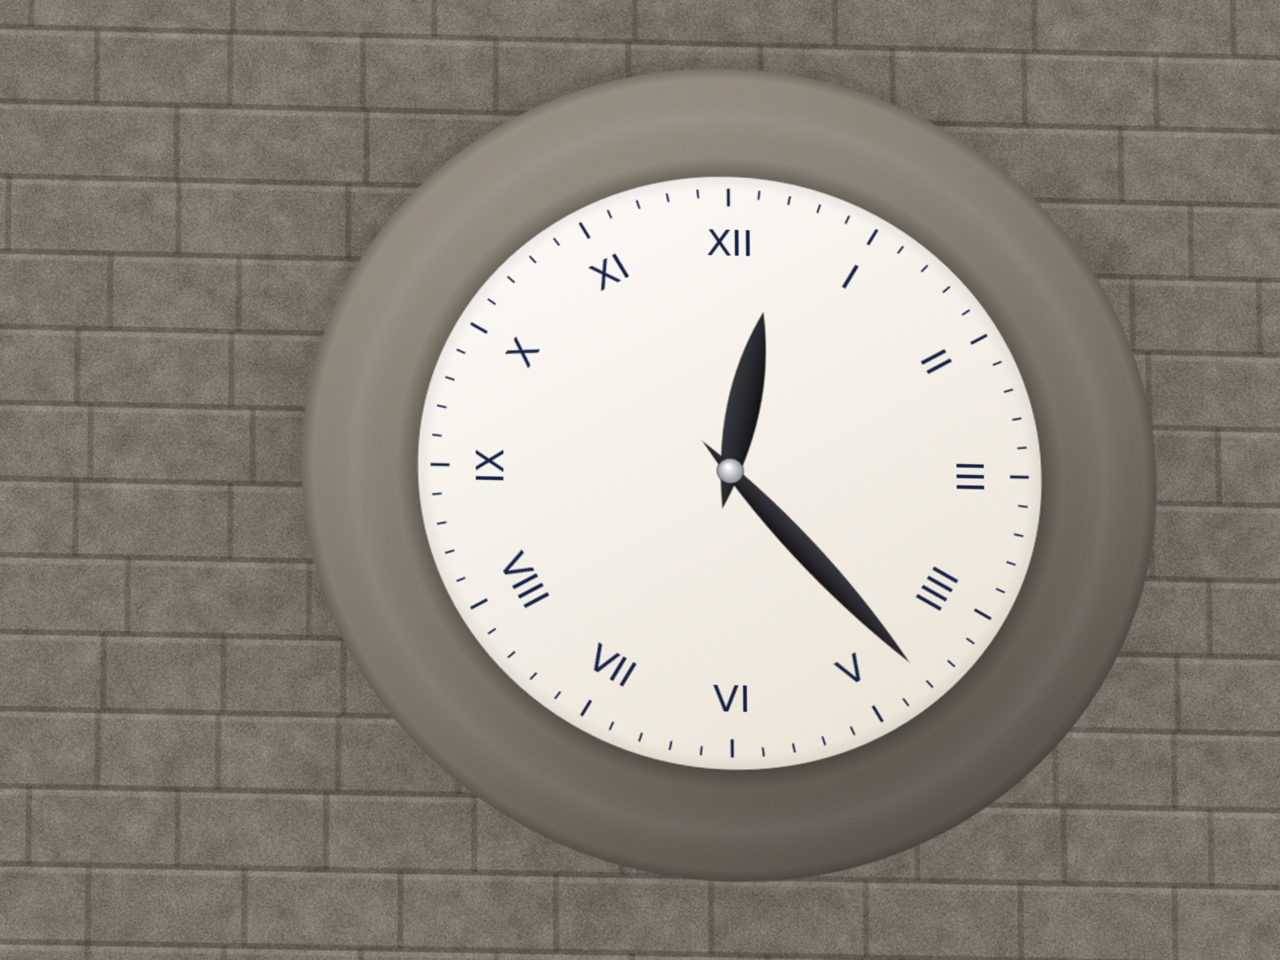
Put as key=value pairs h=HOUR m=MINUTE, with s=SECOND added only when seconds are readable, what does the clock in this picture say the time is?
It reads h=12 m=23
